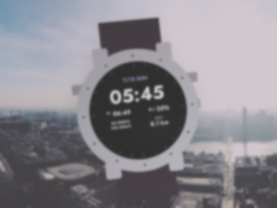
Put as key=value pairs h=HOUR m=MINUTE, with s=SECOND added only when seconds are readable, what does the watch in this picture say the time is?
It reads h=5 m=45
